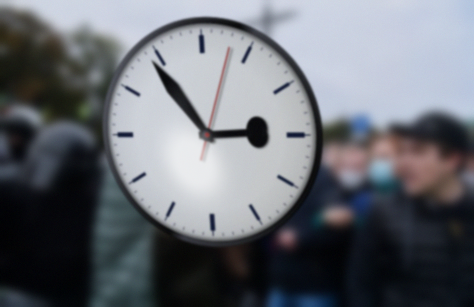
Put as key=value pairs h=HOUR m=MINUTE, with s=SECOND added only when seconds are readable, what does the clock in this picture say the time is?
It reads h=2 m=54 s=3
